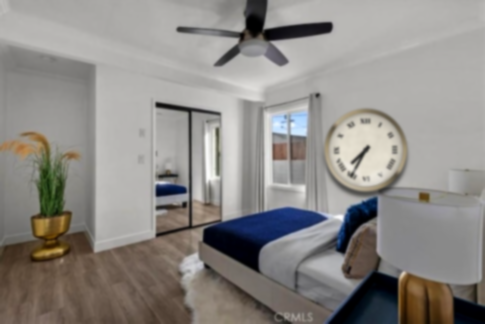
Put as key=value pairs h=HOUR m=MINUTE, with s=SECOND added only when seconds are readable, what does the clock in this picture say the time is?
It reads h=7 m=35
